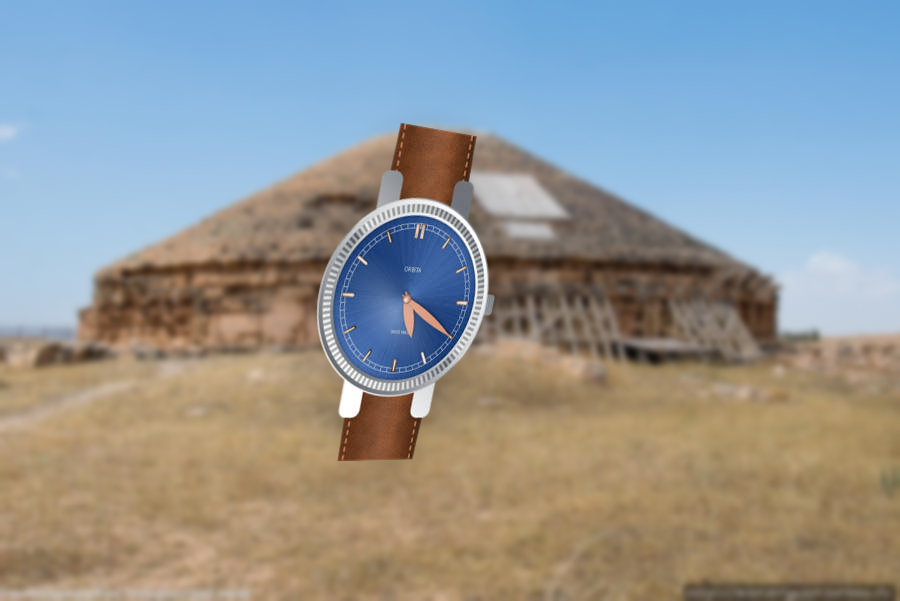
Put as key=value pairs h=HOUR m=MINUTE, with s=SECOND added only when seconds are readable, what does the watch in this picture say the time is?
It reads h=5 m=20
